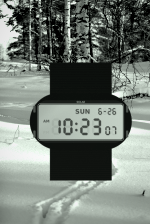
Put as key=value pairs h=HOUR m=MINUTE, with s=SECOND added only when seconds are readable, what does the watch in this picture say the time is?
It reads h=10 m=23 s=7
